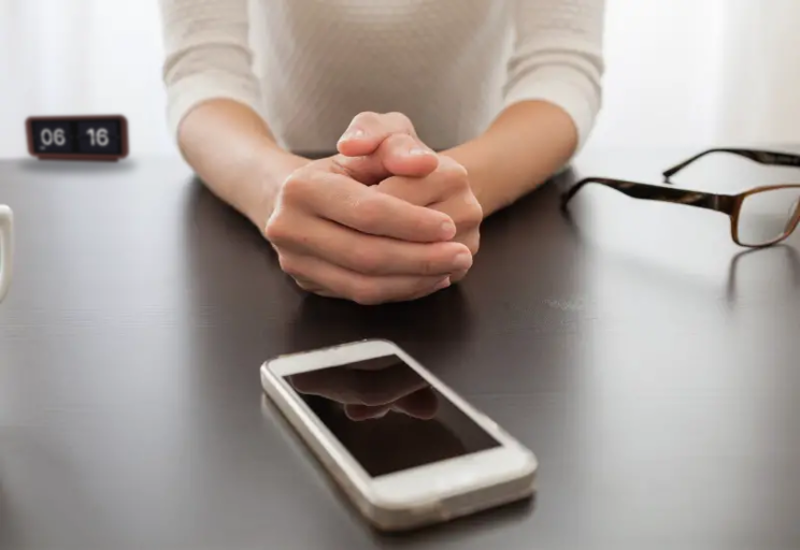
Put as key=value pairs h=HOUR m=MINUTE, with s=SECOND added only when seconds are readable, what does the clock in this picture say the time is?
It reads h=6 m=16
